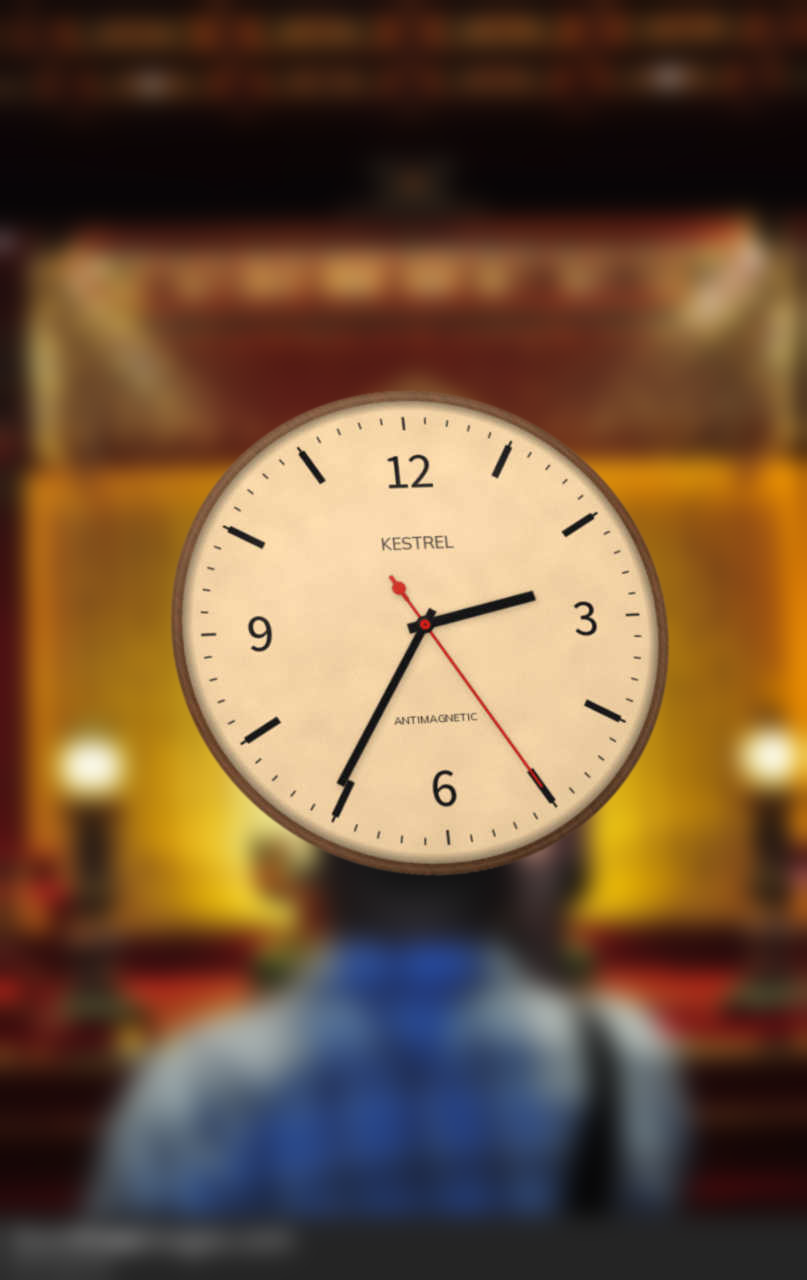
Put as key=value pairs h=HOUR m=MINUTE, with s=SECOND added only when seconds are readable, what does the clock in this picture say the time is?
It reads h=2 m=35 s=25
